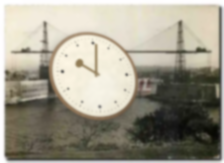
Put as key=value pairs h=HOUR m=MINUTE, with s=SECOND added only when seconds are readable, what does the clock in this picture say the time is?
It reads h=10 m=1
